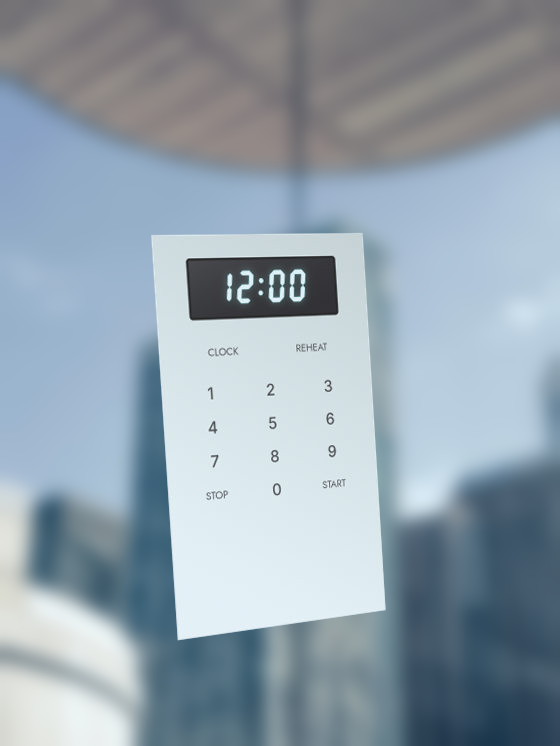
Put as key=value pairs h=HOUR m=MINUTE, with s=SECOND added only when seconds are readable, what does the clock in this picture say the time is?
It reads h=12 m=0
